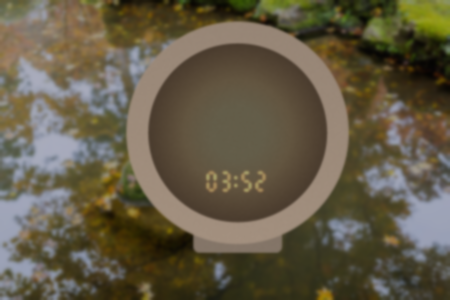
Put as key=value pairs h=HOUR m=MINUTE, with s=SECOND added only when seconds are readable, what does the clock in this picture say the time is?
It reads h=3 m=52
